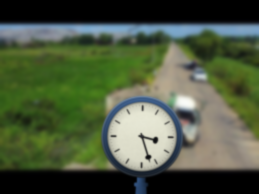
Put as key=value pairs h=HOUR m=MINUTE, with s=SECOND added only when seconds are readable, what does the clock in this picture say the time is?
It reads h=3 m=27
